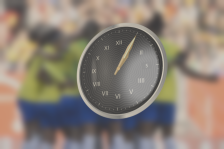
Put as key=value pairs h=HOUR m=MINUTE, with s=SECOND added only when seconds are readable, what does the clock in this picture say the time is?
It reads h=1 m=5
